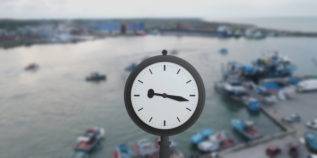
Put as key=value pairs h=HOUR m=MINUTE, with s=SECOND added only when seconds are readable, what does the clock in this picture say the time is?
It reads h=9 m=17
